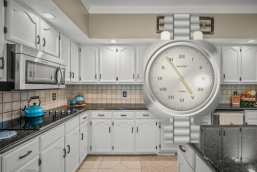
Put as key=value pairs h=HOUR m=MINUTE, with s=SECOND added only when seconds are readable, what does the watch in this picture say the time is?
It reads h=4 m=54
